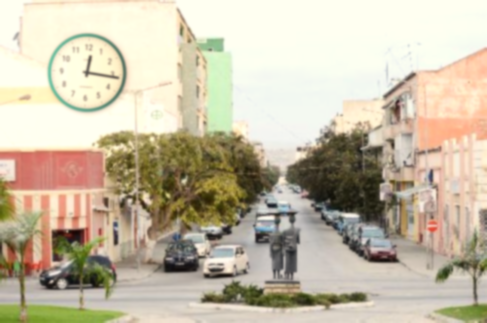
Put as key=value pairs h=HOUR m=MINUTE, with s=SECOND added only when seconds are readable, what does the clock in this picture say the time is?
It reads h=12 m=16
